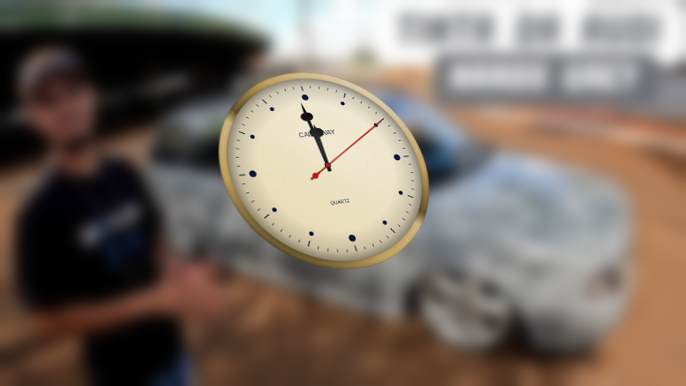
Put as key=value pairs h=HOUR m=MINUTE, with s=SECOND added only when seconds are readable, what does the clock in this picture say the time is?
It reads h=11 m=59 s=10
